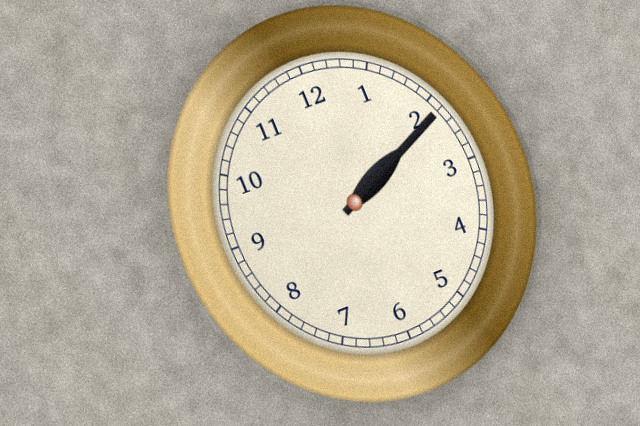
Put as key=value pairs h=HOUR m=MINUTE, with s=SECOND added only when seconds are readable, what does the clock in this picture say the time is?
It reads h=2 m=11
